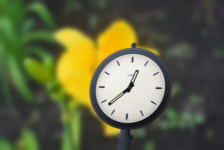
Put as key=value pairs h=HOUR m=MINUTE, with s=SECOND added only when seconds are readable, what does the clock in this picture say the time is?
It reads h=12 m=38
